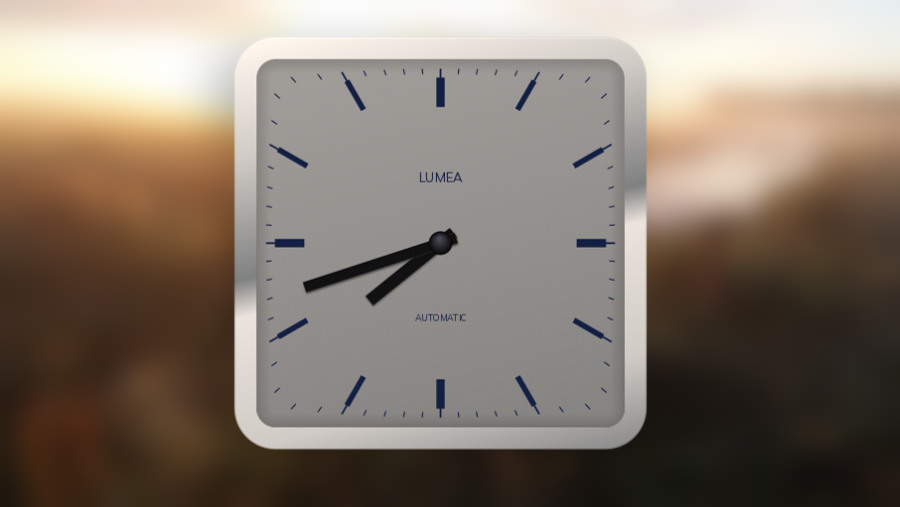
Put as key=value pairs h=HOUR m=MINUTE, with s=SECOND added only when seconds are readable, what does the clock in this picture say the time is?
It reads h=7 m=42
